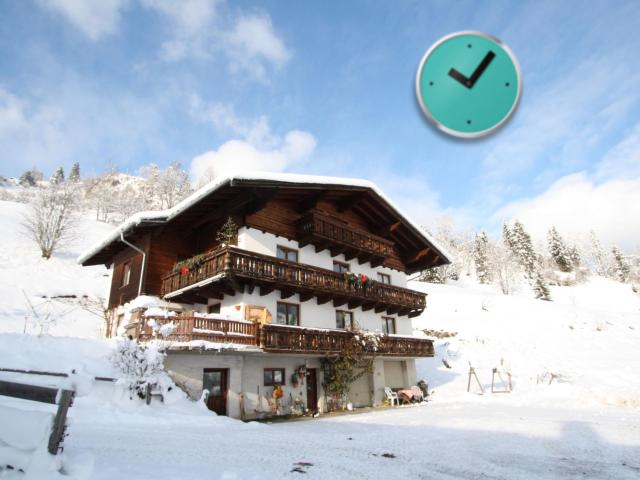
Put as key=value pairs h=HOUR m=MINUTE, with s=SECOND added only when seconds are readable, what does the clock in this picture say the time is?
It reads h=10 m=6
